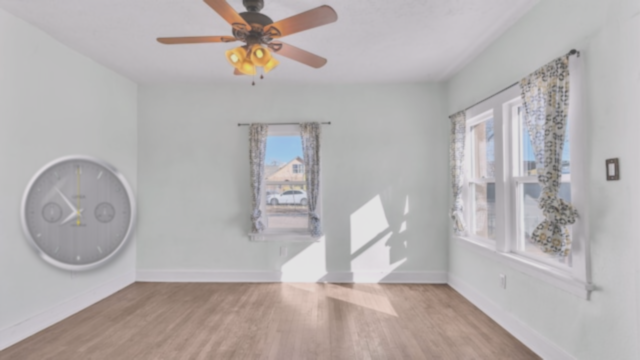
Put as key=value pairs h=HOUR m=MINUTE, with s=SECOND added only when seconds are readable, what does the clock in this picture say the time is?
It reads h=7 m=53
